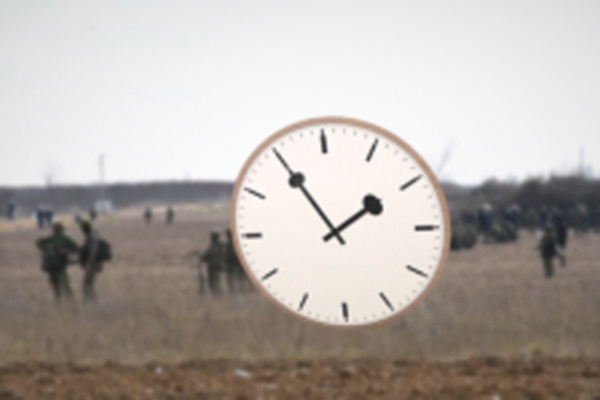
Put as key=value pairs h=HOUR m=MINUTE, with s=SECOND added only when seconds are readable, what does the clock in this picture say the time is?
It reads h=1 m=55
